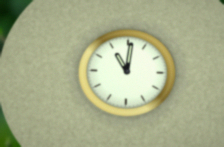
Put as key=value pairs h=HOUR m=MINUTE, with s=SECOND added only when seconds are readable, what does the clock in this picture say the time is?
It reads h=11 m=1
